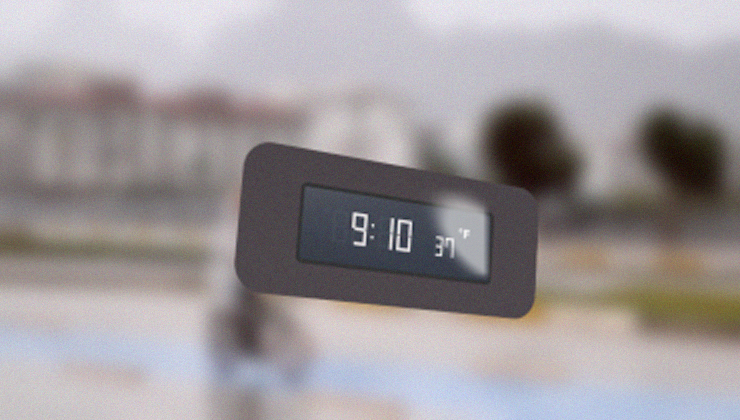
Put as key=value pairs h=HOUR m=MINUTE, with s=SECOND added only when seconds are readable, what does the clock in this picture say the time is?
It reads h=9 m=10
